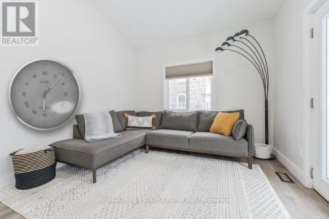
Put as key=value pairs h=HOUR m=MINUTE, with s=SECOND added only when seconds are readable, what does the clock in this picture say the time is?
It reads h=6 m=7
